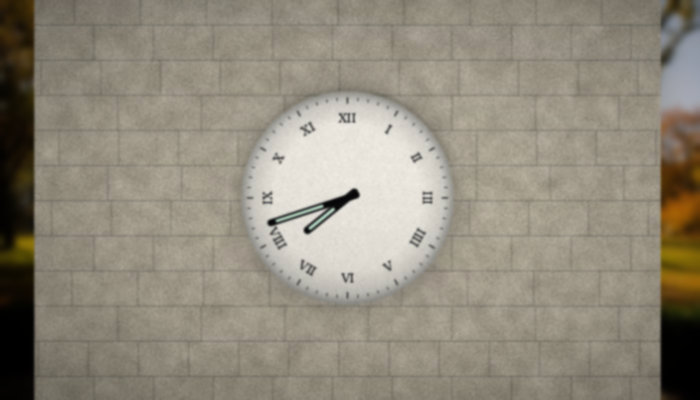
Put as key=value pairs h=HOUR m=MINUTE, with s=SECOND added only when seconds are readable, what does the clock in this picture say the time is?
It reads h=7 m=42
